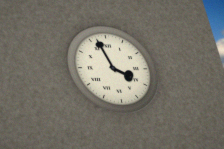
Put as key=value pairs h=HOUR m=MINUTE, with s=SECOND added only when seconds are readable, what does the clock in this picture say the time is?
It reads h=3 m=57
